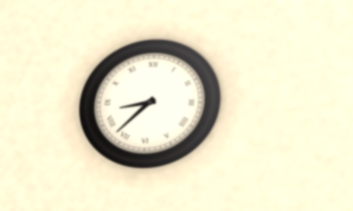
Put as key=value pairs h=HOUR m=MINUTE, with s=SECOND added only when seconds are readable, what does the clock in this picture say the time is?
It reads h=8 m=37
